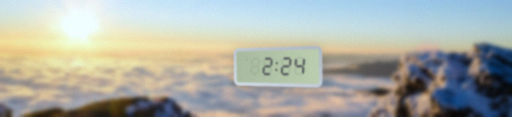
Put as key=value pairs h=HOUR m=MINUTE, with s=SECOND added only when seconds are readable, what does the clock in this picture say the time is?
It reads h=2 m=24
